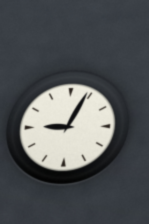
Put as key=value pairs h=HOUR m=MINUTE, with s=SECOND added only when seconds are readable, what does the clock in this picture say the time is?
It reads h=9 m=4
